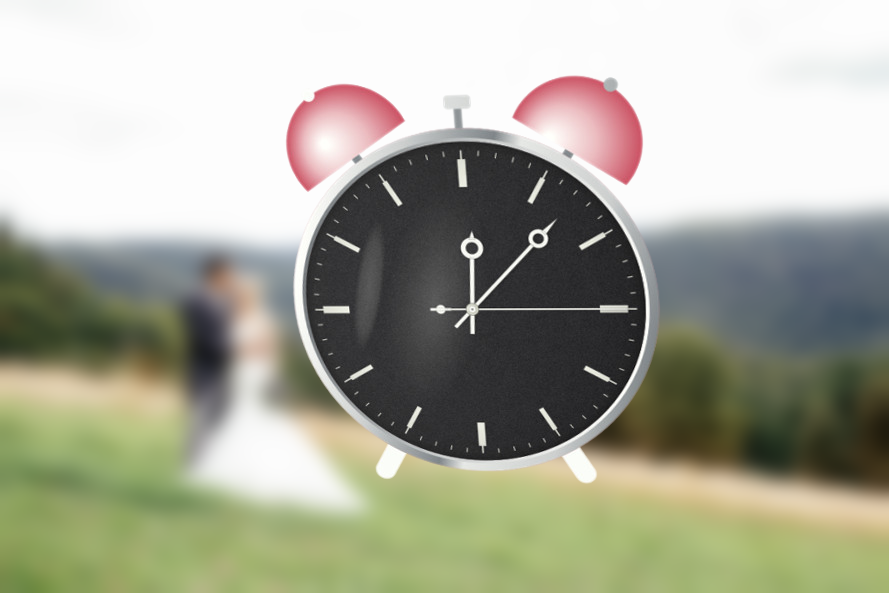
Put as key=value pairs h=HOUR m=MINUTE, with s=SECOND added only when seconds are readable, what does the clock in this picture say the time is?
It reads h=12 m=7 s=15
